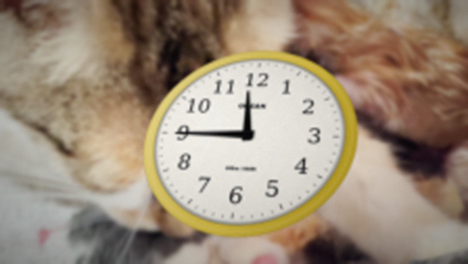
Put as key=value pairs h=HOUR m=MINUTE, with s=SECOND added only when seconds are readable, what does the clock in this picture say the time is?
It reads h=11 m=45
